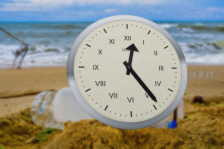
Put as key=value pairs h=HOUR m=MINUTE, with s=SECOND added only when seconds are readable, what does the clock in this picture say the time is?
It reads h=12 m=24
